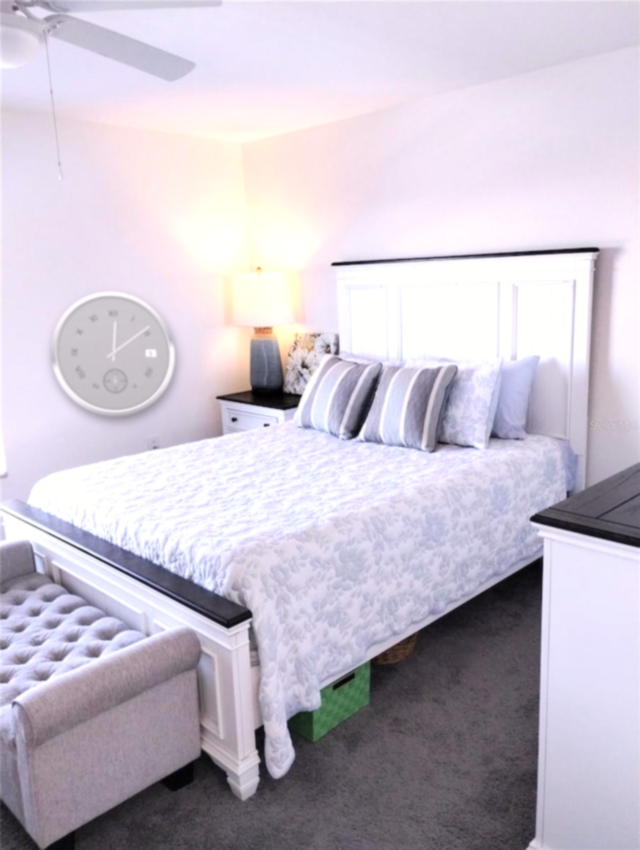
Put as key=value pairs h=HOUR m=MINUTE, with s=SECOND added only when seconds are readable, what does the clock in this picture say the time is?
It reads h=12 m=9
